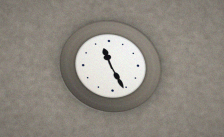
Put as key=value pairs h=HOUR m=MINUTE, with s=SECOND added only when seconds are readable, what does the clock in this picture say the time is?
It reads h=11 m=26
